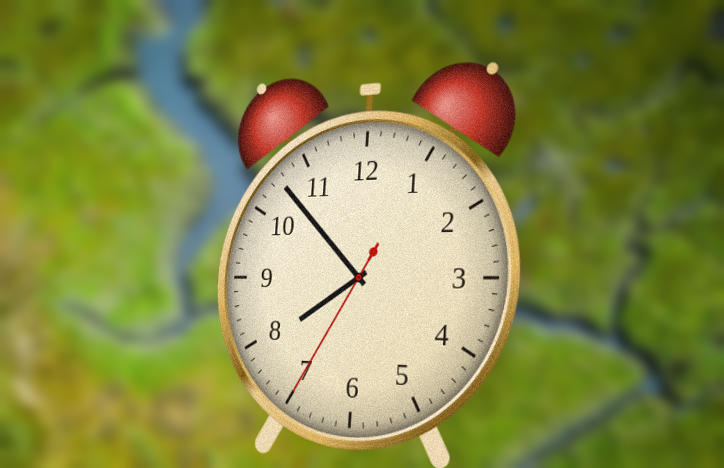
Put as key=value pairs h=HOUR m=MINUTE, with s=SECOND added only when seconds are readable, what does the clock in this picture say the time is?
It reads h=7 m=52 s=35
